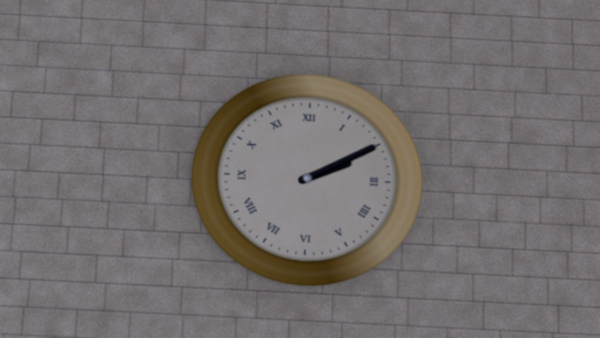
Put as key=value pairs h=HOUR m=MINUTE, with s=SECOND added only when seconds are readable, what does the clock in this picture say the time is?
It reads h=2 m=10
